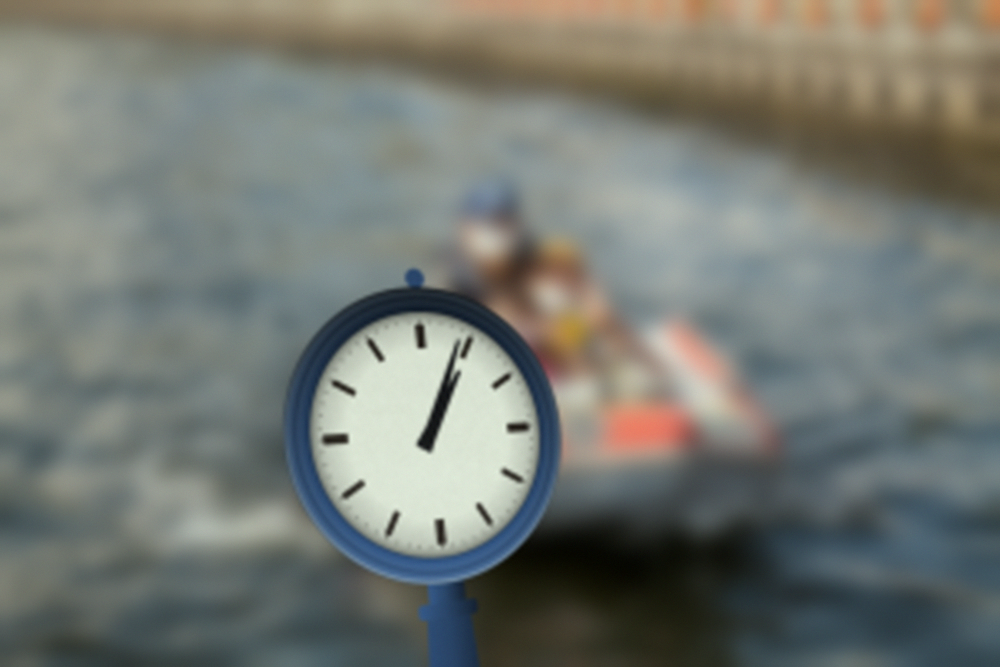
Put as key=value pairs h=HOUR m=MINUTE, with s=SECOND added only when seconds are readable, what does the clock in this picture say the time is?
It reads h=1 m=4
